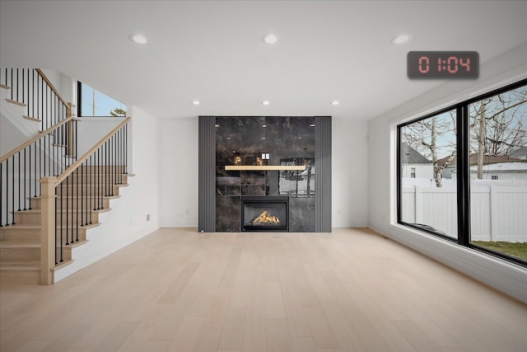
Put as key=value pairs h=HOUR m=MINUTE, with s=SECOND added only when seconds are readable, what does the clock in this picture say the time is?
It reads h=1 m=4
